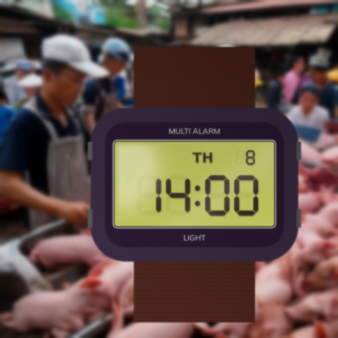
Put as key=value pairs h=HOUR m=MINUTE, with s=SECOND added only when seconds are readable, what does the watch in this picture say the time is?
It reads h=14 m=0
